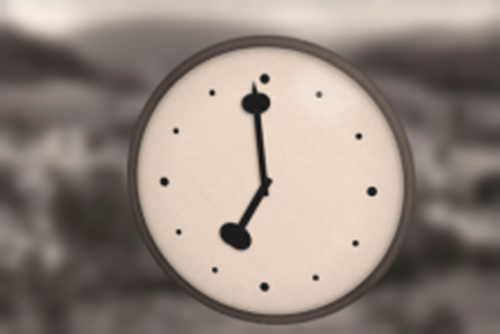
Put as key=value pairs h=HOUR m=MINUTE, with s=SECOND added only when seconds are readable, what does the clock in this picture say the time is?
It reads h=6 m=59
